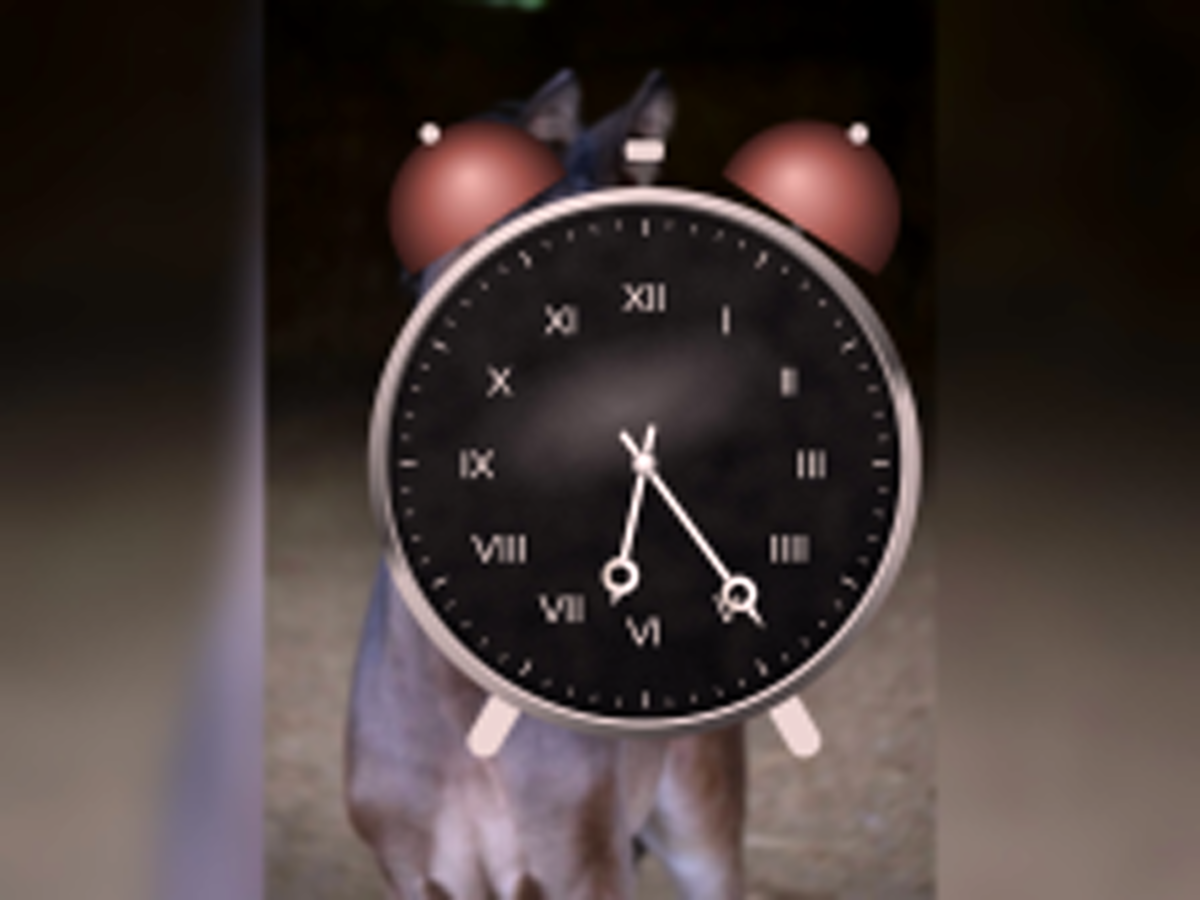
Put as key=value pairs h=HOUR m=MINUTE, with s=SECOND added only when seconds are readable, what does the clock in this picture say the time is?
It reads h=6 m=24
